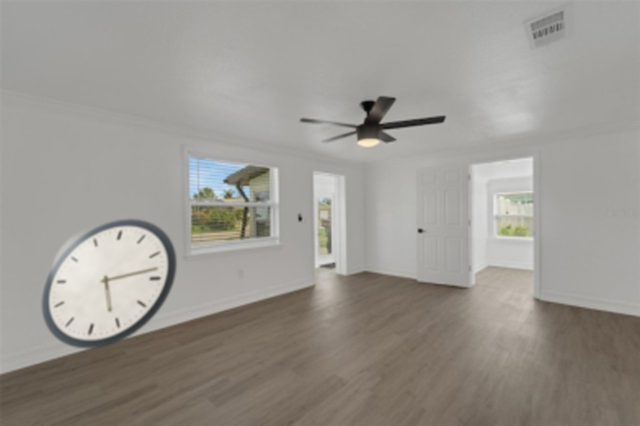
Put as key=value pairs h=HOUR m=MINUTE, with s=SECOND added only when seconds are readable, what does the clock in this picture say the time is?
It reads h=5 m=13
